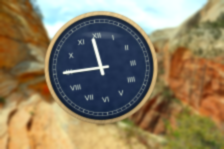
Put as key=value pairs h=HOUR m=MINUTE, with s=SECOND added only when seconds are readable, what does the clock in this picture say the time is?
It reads h=11 m=45
